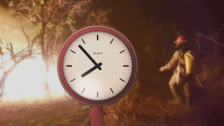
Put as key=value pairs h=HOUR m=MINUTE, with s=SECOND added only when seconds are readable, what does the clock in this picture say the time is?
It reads h=7 m=53
